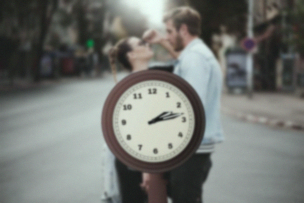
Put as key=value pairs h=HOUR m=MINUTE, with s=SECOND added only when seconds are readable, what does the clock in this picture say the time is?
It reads h=2 m=13
